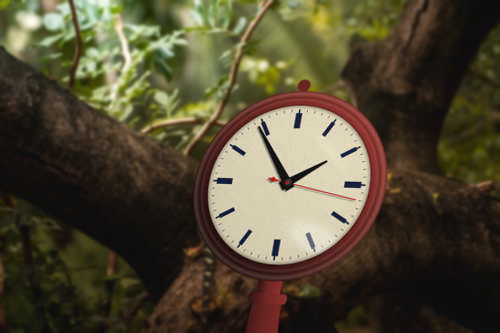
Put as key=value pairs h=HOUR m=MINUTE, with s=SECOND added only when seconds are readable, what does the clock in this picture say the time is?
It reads h=1 m=54 s=17
